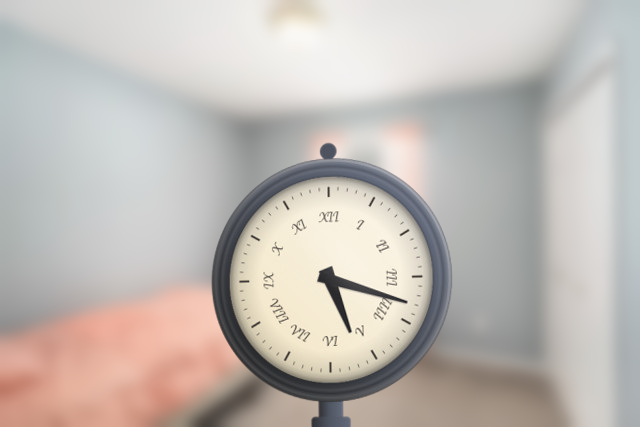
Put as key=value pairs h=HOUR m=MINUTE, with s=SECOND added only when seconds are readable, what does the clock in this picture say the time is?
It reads h=5 m=18
